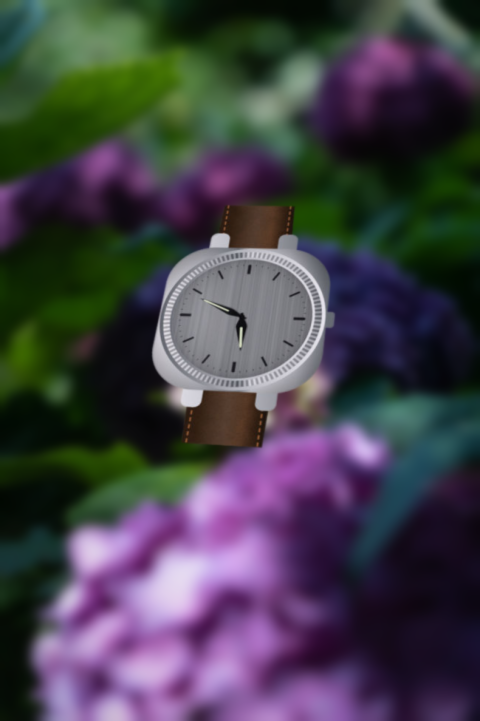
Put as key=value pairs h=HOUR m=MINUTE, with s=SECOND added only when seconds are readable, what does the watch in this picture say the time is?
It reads h=5 m=49
